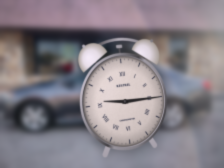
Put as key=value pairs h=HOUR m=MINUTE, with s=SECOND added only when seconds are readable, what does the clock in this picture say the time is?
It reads h=9 m=15
